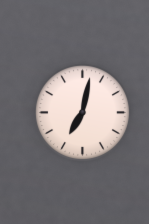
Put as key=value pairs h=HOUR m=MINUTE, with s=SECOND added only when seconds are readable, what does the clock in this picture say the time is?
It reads h=7 m=2
